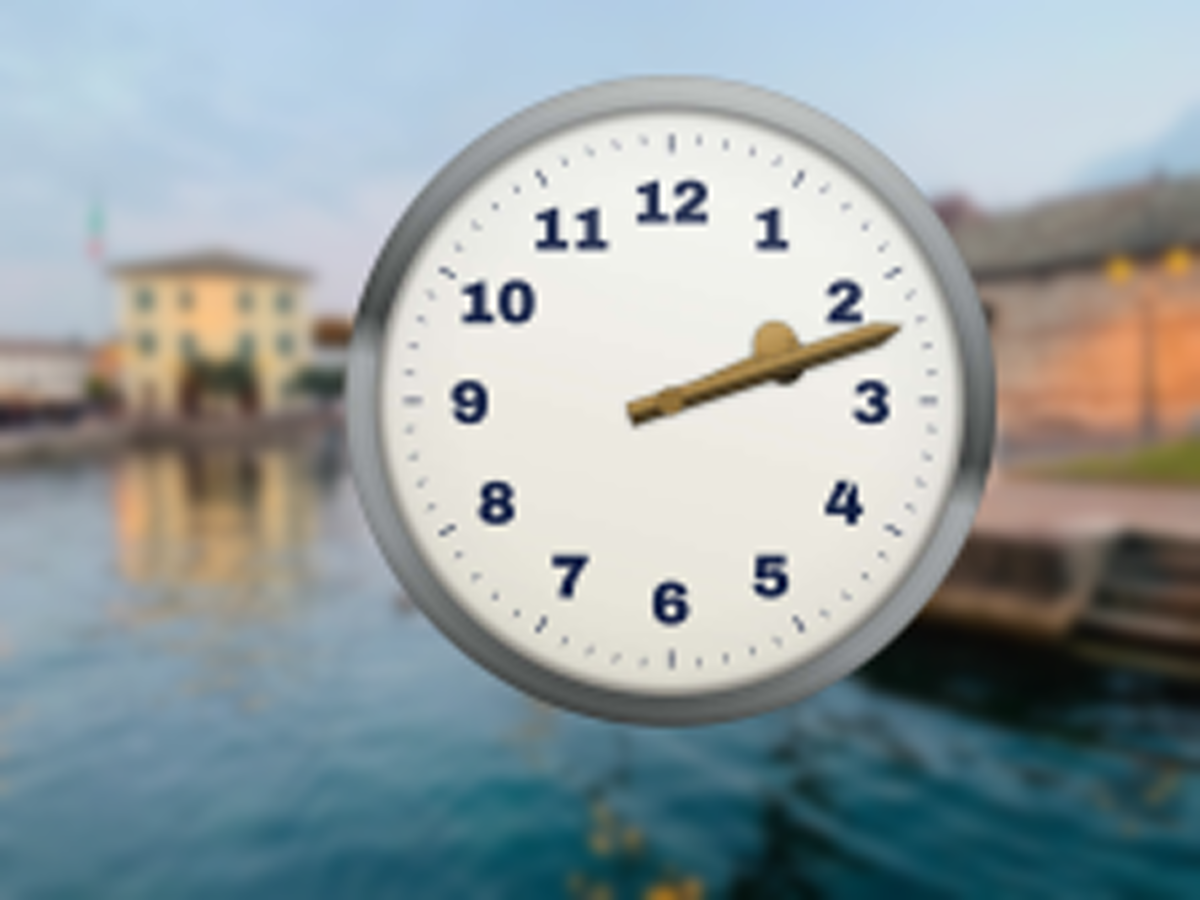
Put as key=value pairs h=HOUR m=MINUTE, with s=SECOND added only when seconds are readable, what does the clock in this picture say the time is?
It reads h=2 m=12
